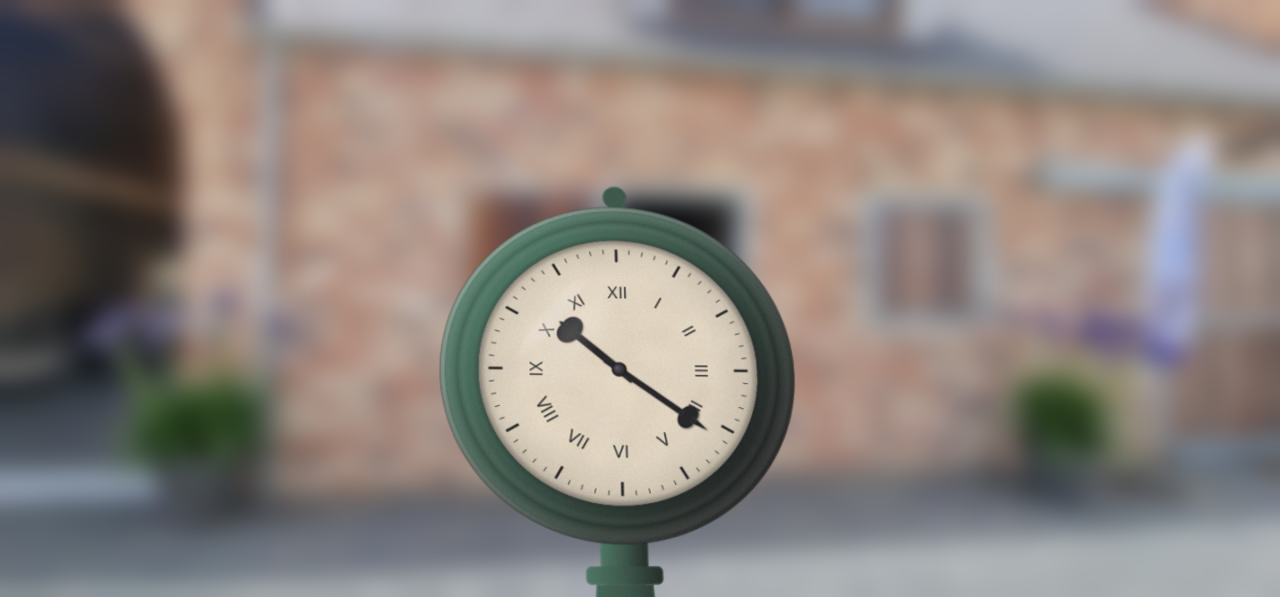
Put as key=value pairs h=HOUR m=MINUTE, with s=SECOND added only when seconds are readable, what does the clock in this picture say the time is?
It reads h=10 m=21
